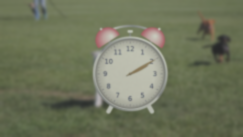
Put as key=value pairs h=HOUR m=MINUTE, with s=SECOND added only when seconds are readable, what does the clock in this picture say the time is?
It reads h=2 m=10
